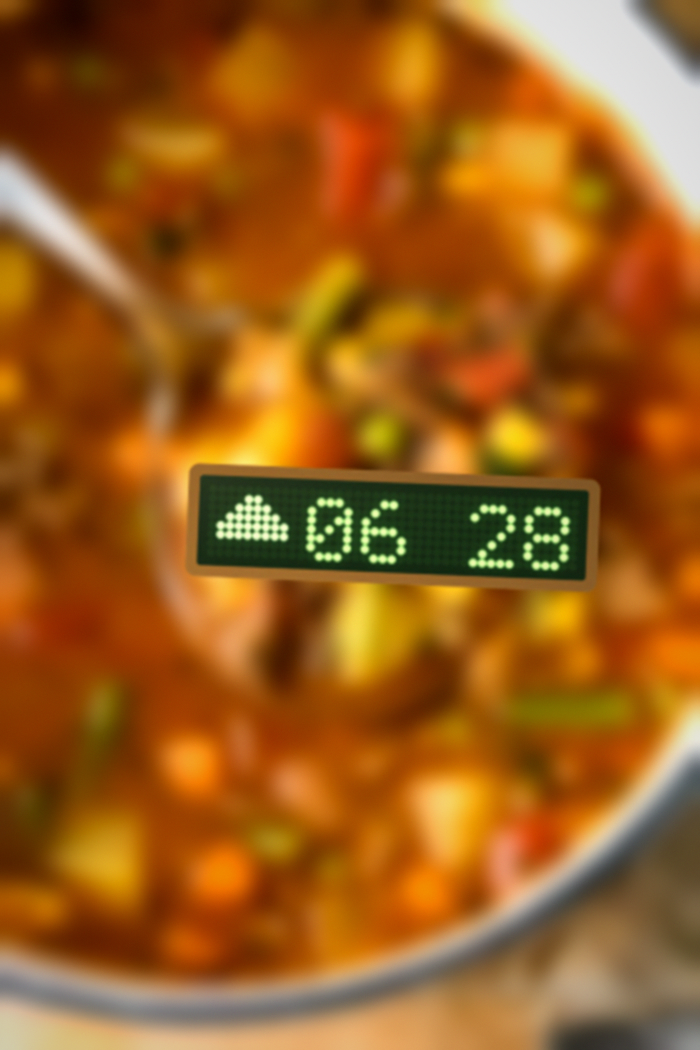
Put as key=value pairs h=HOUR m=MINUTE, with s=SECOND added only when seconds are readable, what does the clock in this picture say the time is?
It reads h=6 m=28
